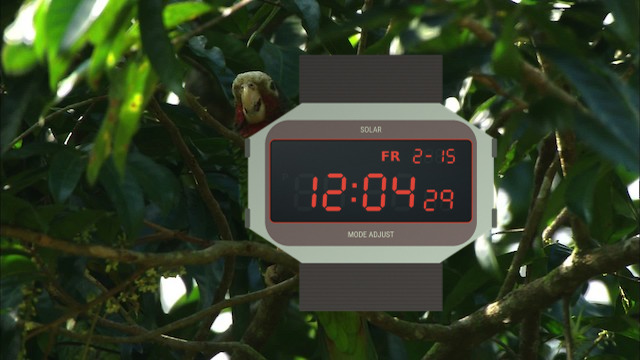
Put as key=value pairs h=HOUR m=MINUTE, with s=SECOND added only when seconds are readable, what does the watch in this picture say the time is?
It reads h=12 m=4 s=29
